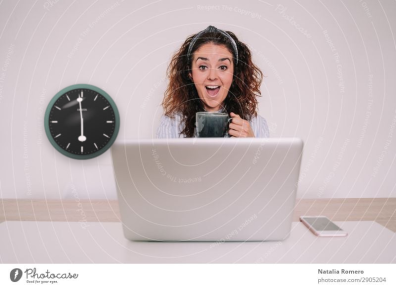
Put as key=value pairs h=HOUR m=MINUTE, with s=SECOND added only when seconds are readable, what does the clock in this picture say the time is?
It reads h=5 m=59
